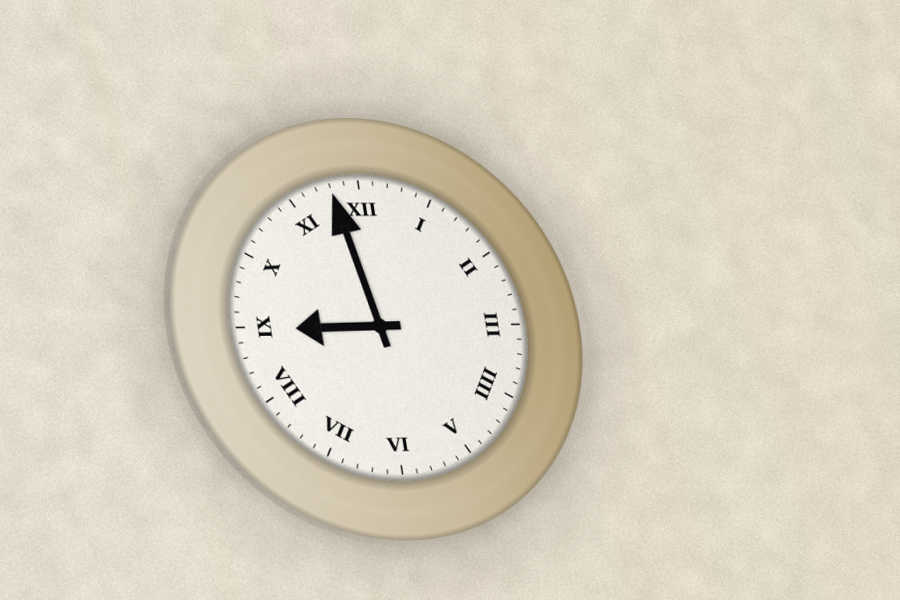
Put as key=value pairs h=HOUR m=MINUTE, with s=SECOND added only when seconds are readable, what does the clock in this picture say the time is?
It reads h=8 m=58
